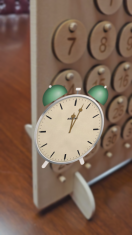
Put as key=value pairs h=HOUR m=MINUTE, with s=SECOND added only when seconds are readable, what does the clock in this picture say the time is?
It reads h=12 m=3
